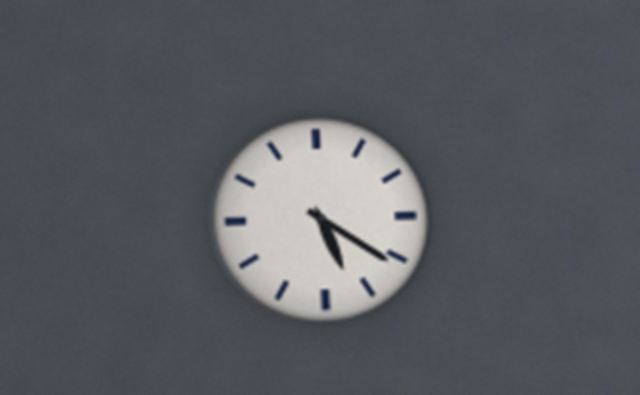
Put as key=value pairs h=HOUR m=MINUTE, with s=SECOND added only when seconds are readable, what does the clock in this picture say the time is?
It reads h=5 m=21
